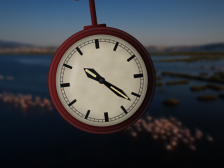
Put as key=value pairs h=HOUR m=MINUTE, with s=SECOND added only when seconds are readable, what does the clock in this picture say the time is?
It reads h=10 m=22
